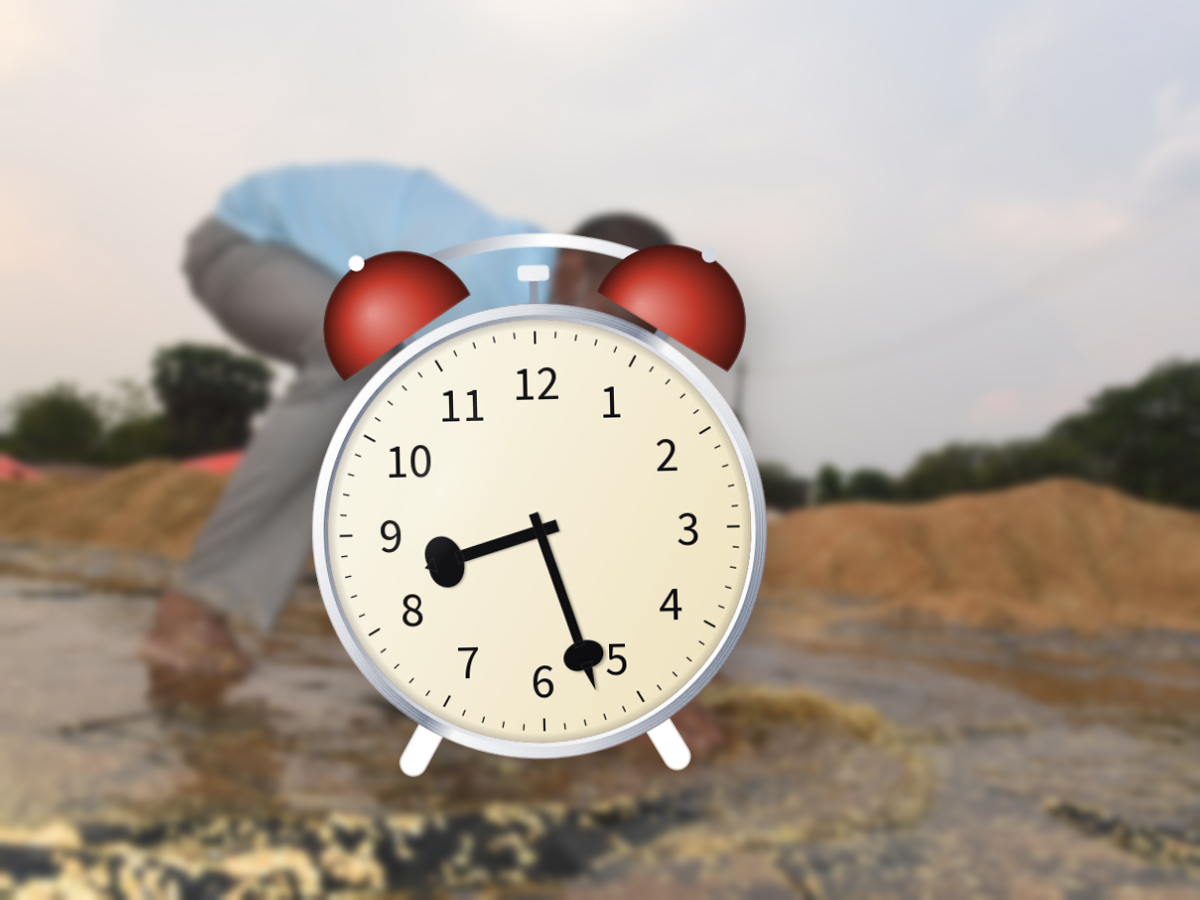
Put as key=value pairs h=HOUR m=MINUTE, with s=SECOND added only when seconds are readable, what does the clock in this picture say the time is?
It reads h=8 m=27
